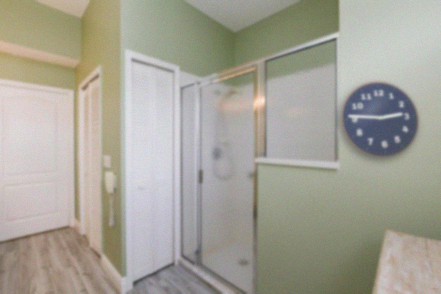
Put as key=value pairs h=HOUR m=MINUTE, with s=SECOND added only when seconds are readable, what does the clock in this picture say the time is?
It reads h=2 m=46
